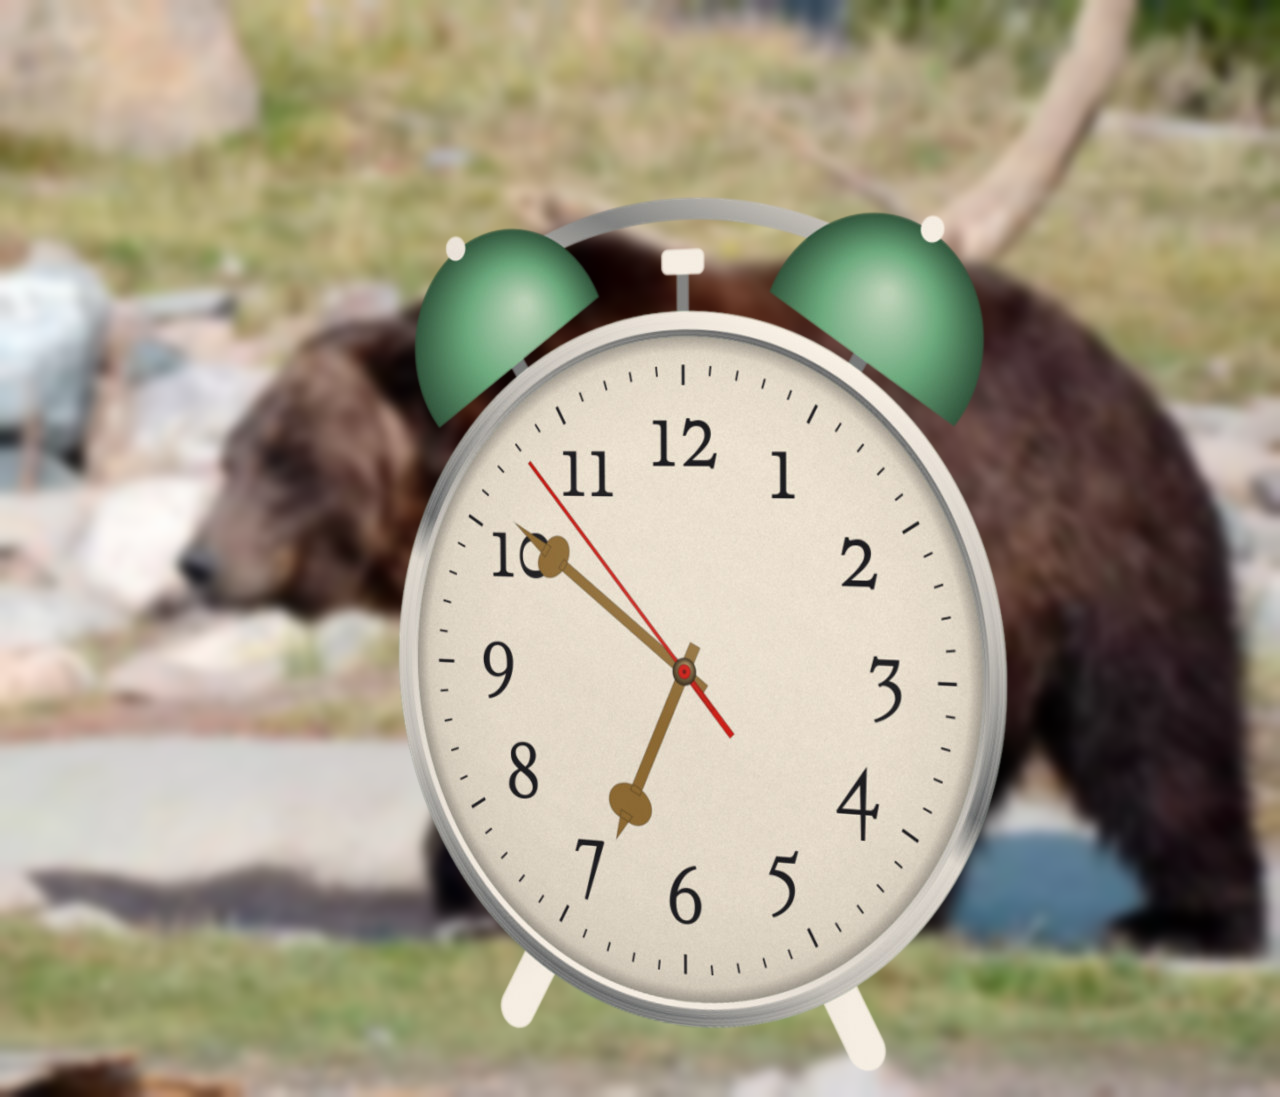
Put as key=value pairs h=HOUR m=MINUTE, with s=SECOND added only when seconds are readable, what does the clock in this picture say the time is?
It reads h=6 m=50 s=53
